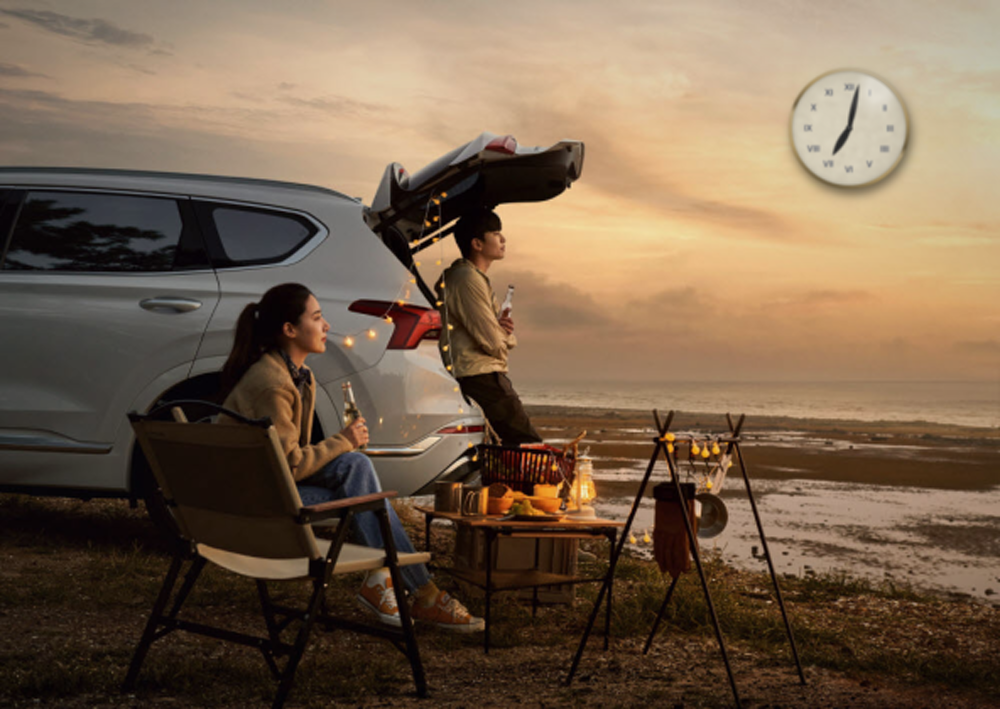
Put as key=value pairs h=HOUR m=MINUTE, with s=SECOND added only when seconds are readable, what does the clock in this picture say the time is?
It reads h=7 m=2
